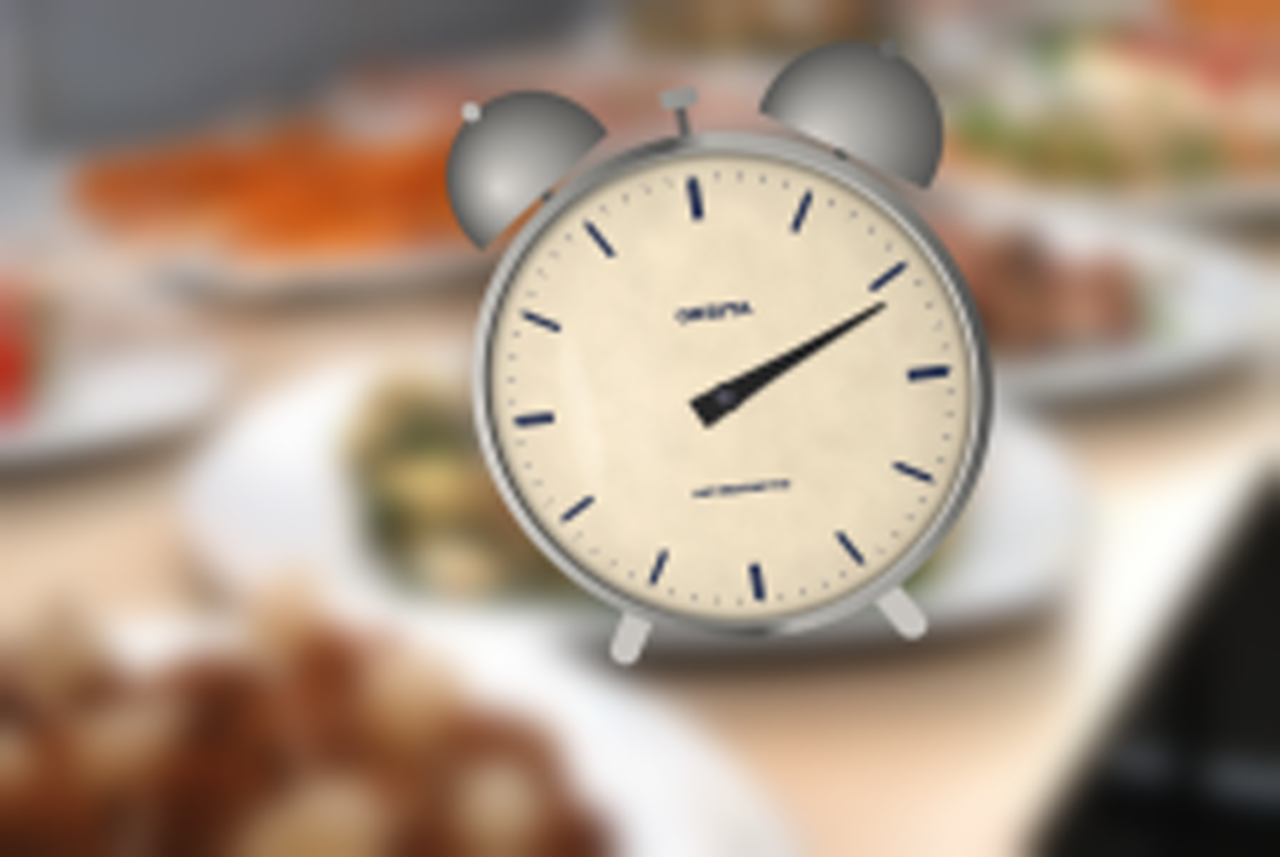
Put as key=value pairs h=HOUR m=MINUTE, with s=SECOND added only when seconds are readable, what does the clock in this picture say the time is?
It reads h=2 m=11
